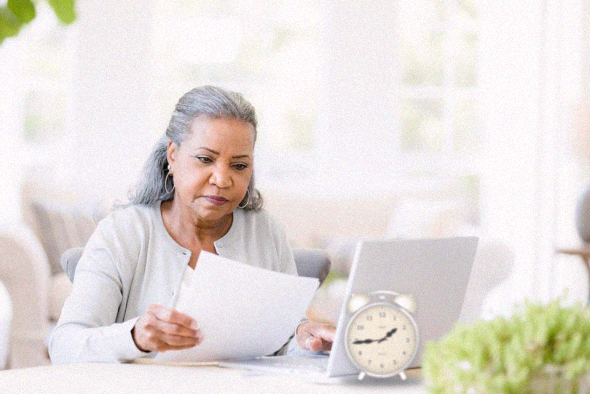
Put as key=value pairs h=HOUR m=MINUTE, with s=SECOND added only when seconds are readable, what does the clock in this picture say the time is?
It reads h=1 m=44
